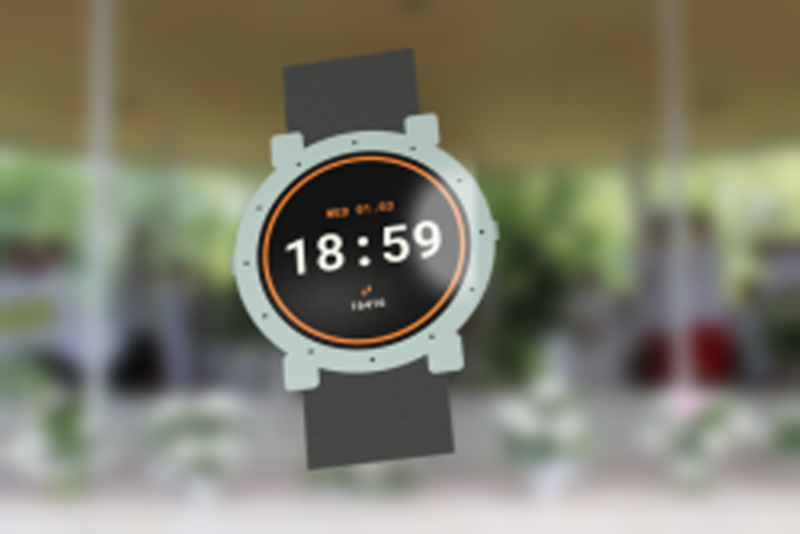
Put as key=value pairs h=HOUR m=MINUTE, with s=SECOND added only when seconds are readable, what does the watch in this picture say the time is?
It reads h=18 m=59
